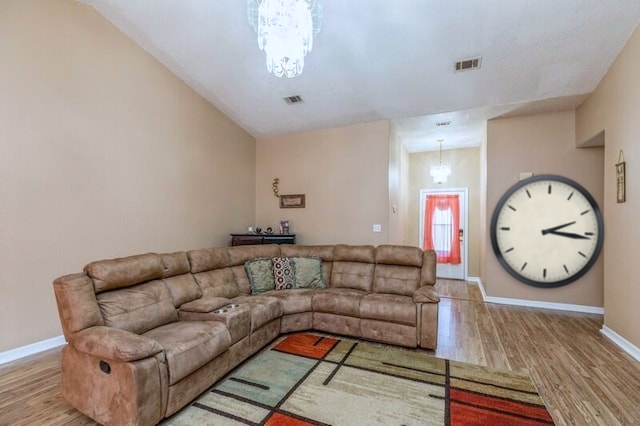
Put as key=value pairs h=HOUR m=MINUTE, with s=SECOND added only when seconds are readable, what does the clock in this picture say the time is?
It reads h=2 m=16
